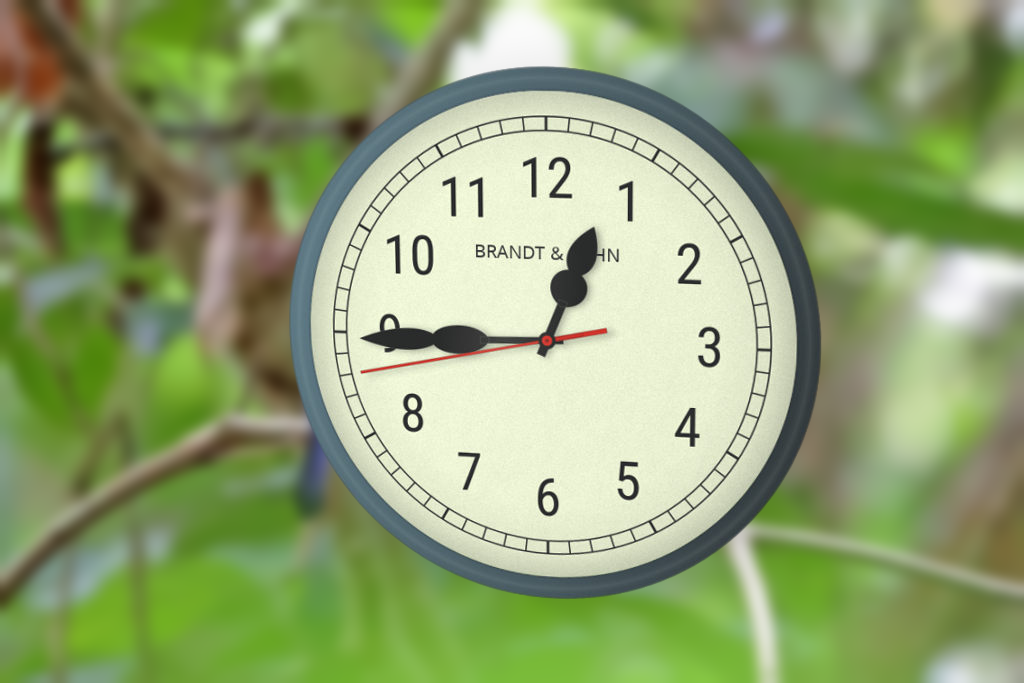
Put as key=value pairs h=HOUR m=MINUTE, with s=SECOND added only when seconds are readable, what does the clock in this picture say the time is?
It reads h=12 m=44 s=43
